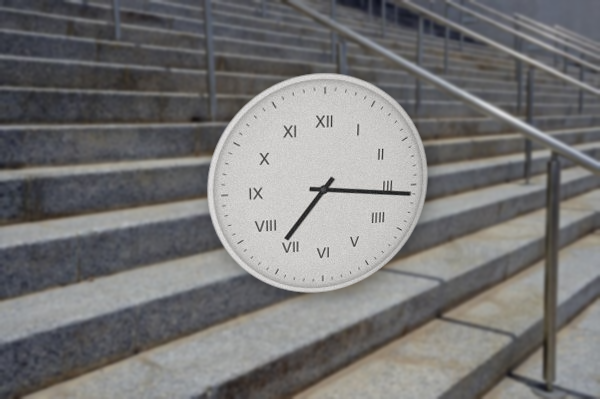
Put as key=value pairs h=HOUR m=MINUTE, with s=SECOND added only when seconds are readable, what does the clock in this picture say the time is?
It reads h=7 m=16
